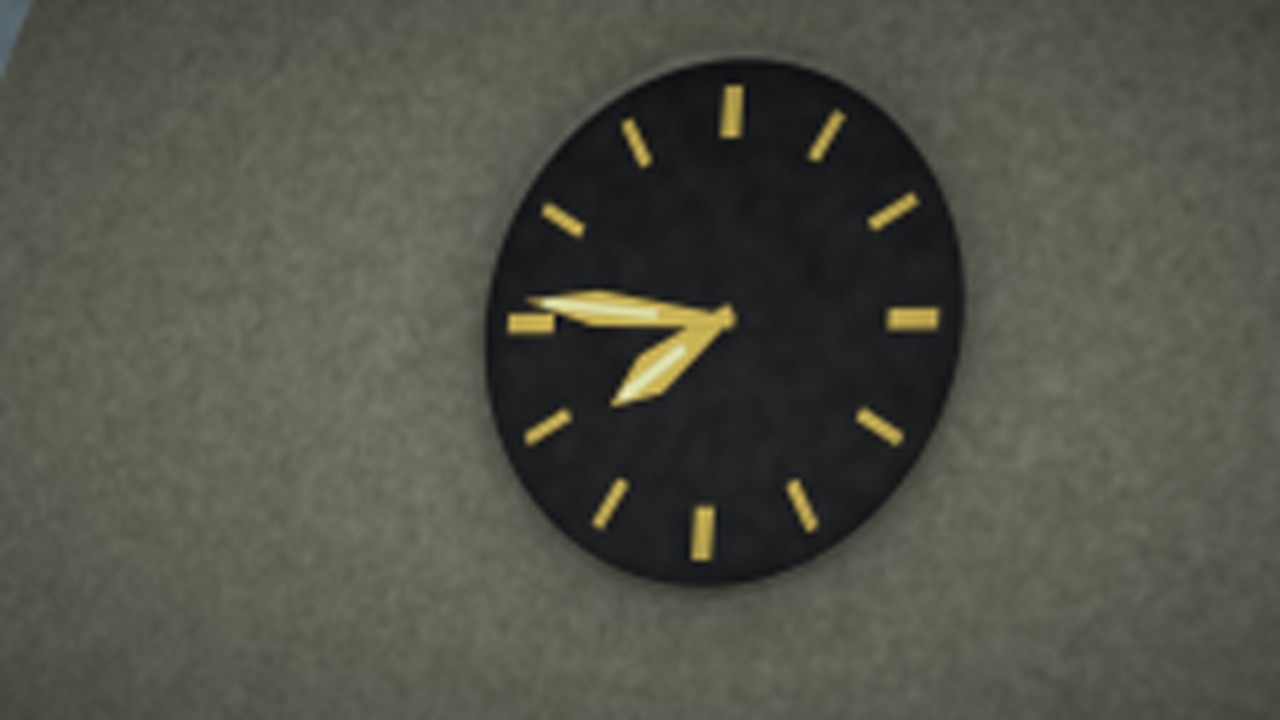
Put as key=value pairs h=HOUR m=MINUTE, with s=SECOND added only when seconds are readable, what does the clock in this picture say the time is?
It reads h=7 m=46
